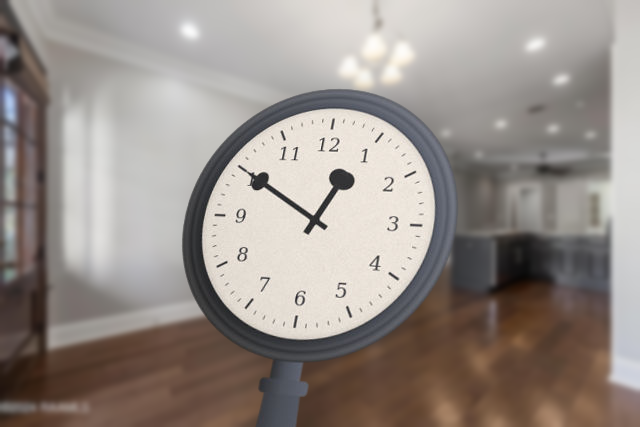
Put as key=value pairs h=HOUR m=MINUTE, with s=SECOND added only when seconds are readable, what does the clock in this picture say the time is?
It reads h=12 m=50
